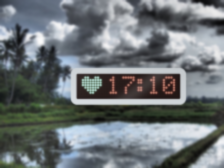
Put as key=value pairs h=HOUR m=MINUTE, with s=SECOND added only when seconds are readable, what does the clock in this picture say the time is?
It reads h=17 m=10
